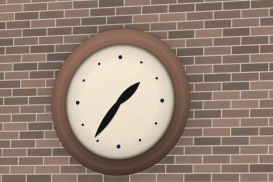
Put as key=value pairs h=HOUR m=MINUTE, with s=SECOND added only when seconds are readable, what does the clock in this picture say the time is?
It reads h=1 m=36
